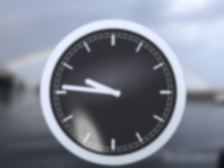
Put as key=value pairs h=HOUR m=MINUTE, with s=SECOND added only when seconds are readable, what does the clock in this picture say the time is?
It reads h=9 m=46
